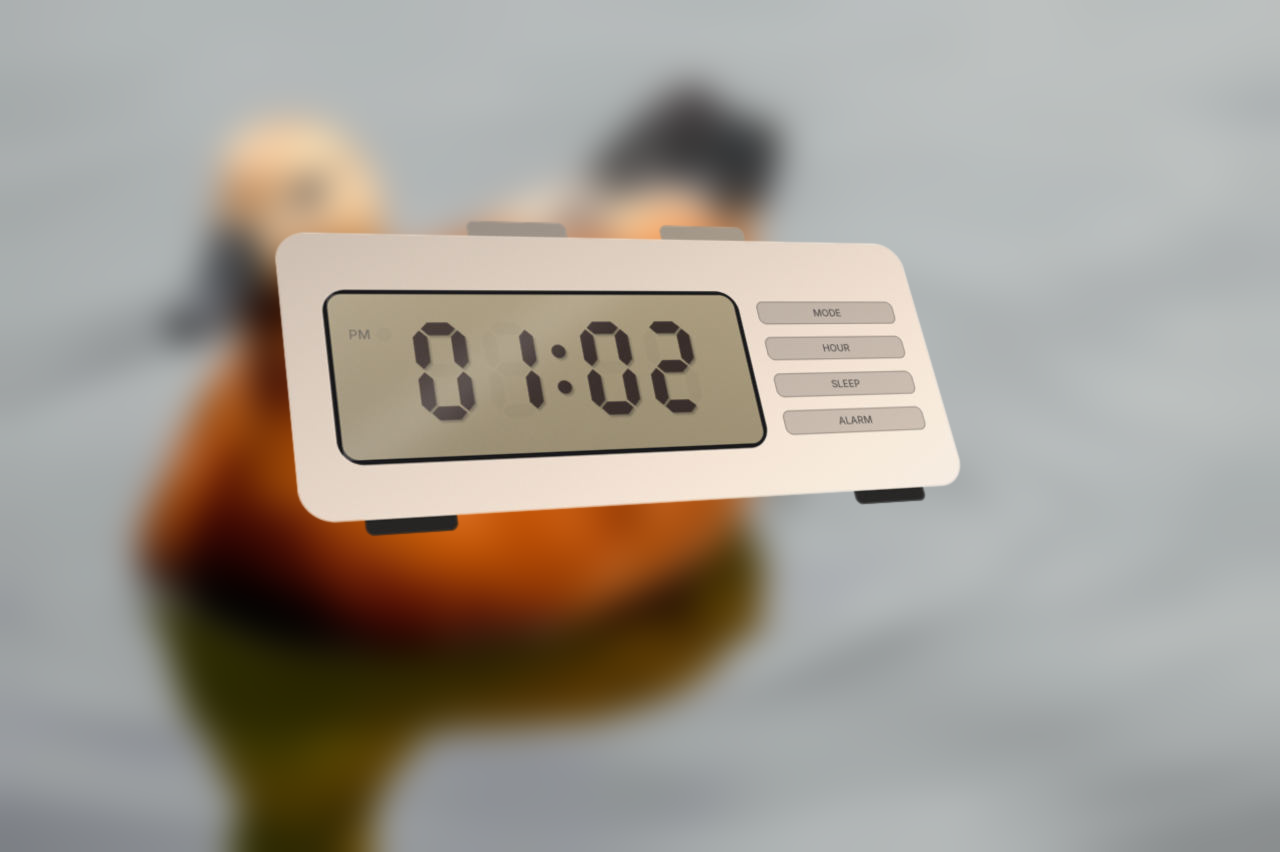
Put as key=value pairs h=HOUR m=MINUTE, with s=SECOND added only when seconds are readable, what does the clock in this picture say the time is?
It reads h=1 m=2
